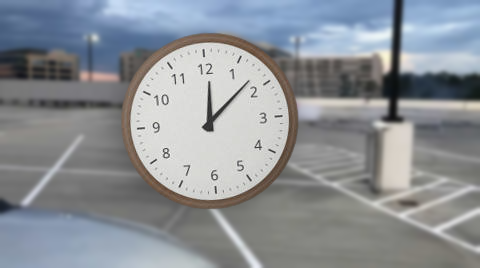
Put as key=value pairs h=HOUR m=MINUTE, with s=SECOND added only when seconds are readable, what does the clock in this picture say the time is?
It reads h=12 m=8
